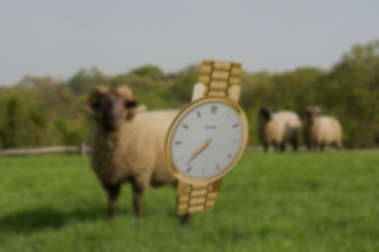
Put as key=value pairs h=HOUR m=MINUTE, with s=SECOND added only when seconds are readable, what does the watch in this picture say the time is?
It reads h=7 m=37
